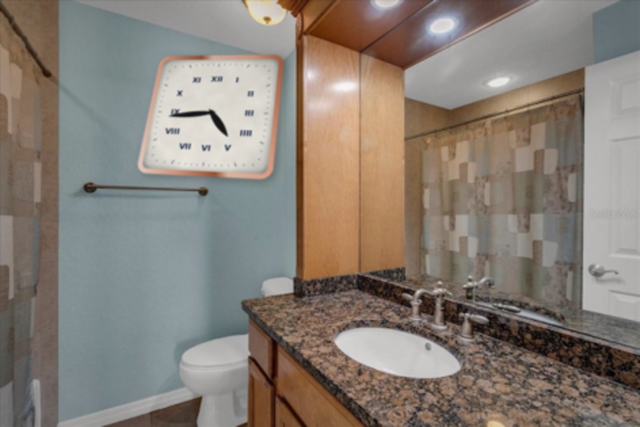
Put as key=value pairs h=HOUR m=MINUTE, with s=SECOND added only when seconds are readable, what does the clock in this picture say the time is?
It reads h=4 m=44
